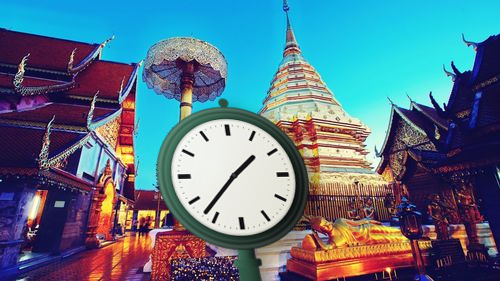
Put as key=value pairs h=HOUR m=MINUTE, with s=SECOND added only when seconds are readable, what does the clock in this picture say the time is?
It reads h=1 m=37
